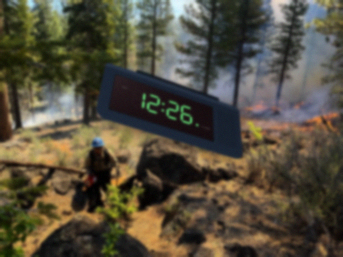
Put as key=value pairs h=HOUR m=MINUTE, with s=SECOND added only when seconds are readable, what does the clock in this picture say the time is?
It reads h=12 m=26
